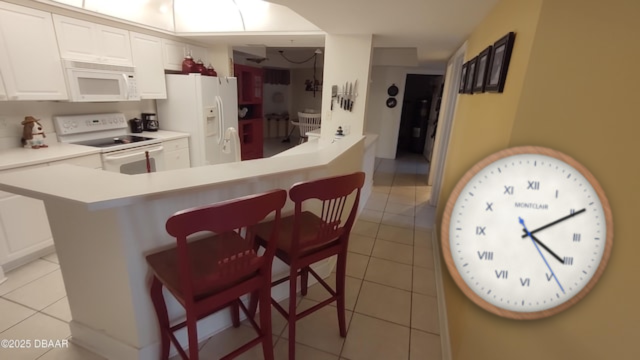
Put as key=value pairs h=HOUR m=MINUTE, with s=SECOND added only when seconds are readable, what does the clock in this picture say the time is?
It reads h=4 m=10 s=24
